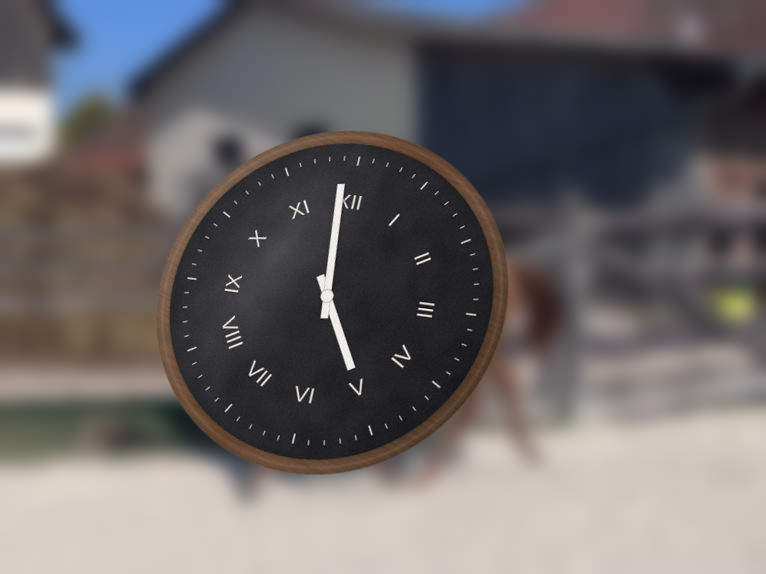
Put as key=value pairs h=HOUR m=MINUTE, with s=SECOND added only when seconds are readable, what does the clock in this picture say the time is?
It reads h=4 m=59
